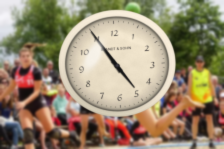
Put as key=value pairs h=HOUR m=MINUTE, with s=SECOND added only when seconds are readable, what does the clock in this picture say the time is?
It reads h=4 m=55
